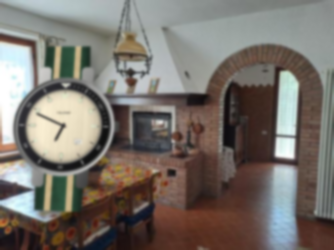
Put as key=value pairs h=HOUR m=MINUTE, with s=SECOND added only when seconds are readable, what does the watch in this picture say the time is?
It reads h=6 m=49
